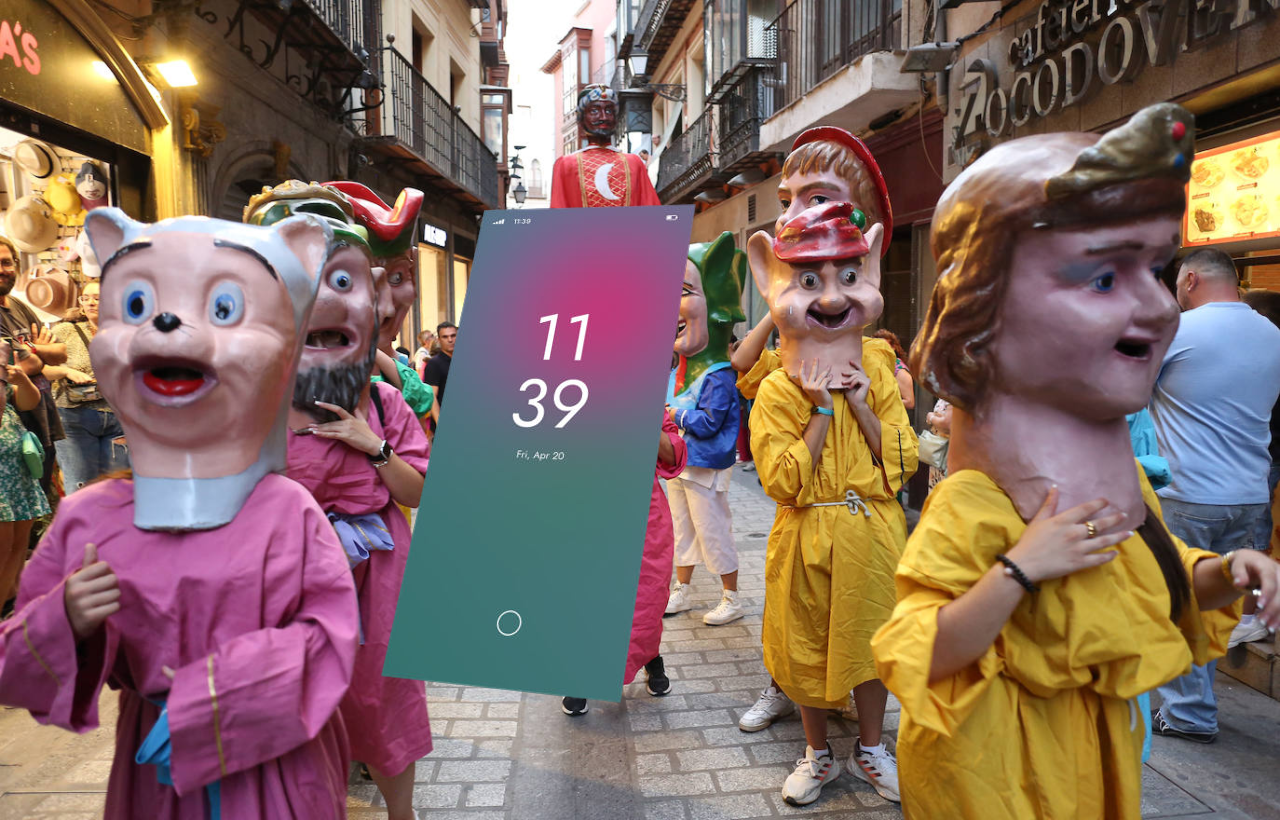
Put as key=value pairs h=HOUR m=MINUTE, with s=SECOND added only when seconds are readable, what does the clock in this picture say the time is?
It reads h=11 m=39
